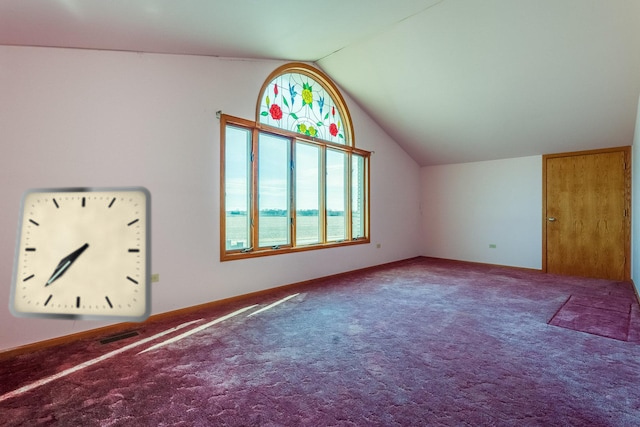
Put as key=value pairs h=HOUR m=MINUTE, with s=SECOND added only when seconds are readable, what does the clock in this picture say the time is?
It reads h=7 m=37
